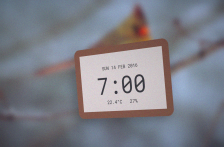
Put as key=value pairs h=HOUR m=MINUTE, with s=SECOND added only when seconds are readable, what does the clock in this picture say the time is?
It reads h=7 m=0
